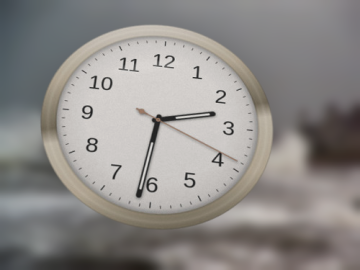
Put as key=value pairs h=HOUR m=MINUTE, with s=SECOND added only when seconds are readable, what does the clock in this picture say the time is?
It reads h=2 m=31 s=19
